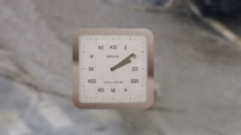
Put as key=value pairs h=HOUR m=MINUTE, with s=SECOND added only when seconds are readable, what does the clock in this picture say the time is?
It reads h=2 m=9
